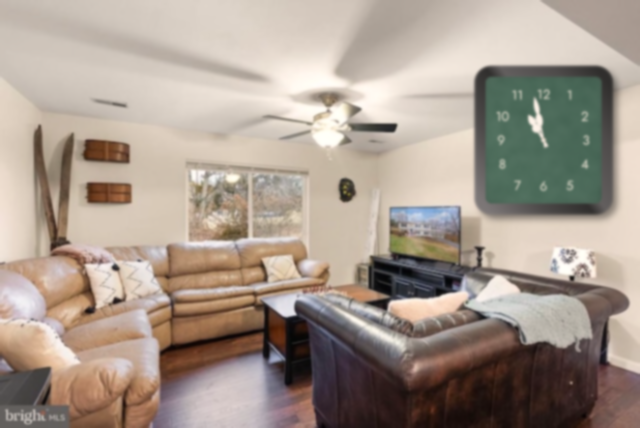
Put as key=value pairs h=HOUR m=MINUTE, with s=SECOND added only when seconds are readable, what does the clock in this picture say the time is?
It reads h=10 m=58
